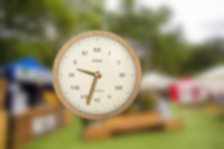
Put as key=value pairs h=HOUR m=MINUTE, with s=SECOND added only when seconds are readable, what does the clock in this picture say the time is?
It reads h=9 m=33
